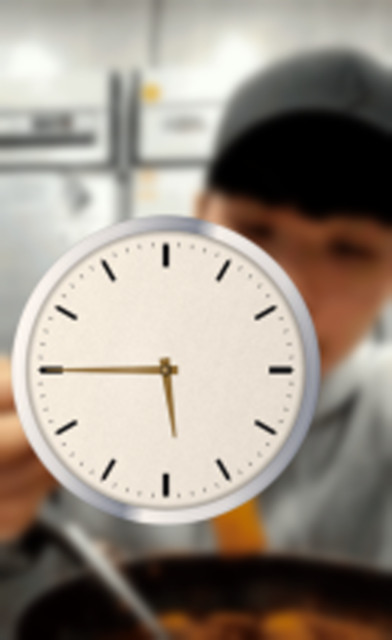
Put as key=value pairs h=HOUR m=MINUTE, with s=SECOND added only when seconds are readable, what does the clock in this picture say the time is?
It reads h=5 m=45
